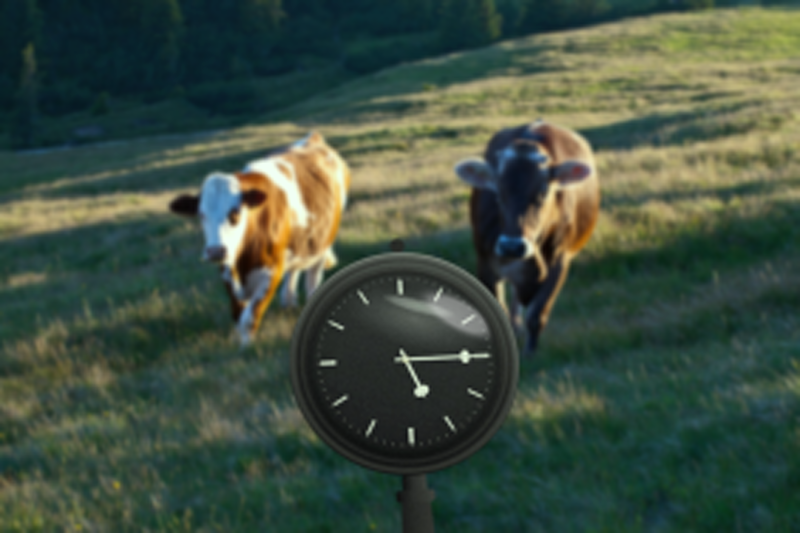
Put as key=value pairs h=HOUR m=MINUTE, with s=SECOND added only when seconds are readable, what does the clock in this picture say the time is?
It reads h=5 m=15
